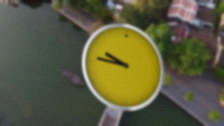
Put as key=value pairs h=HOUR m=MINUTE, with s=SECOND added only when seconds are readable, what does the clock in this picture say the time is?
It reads h=9 m=46
